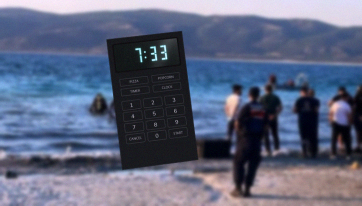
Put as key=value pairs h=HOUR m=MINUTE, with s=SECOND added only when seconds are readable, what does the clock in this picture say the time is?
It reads h=7 m=33
